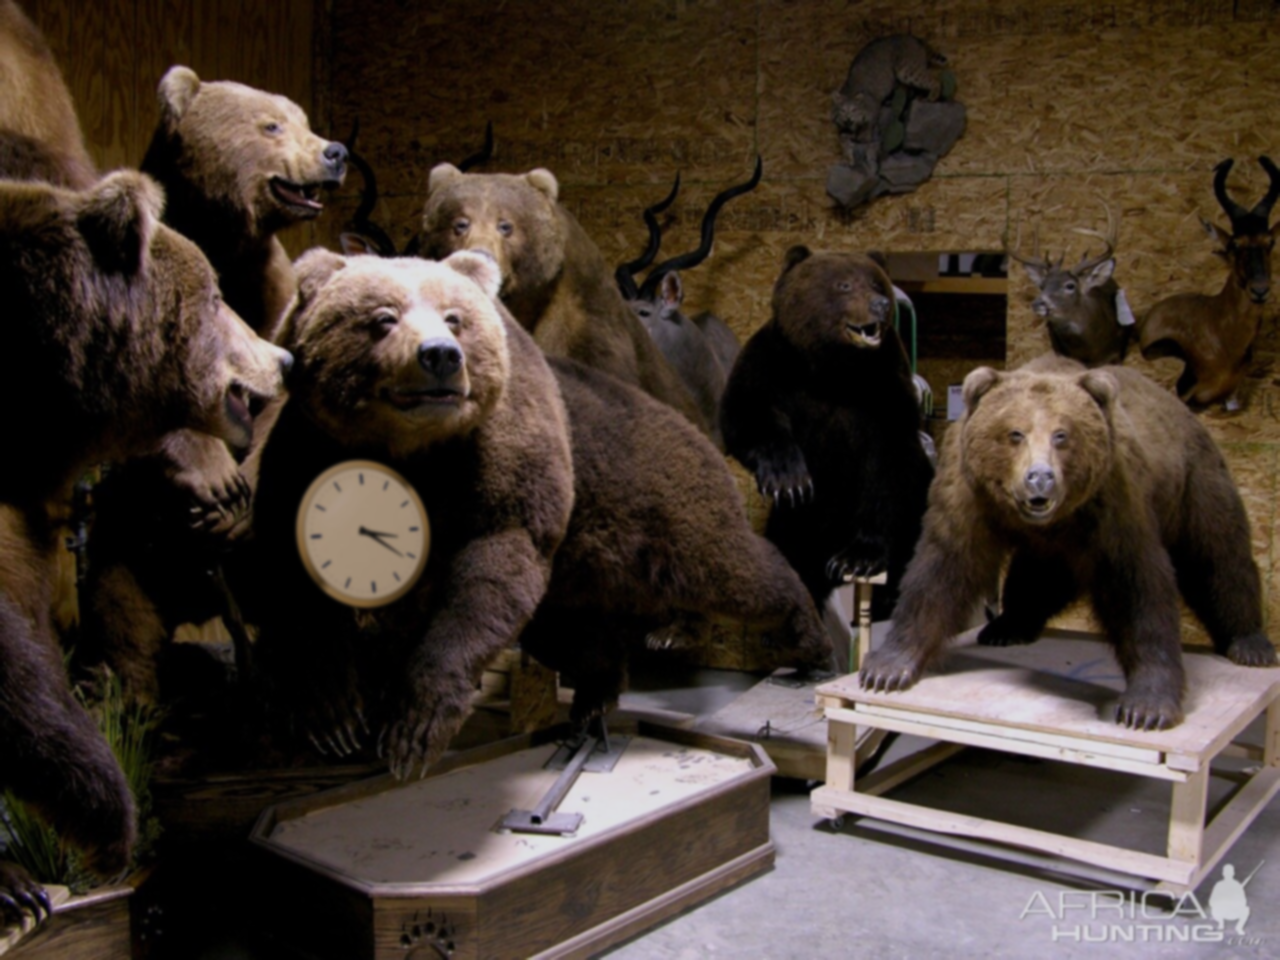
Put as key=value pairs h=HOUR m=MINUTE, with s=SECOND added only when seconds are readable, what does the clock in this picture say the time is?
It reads h=3 m=21
